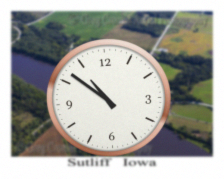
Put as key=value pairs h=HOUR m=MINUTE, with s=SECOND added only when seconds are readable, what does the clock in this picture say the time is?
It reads h=10 m=52
